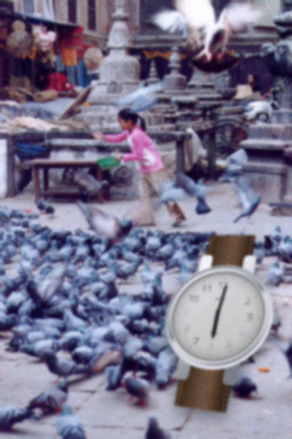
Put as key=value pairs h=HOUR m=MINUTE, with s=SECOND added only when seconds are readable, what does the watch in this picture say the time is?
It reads h=6 m=1
